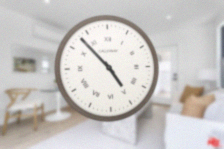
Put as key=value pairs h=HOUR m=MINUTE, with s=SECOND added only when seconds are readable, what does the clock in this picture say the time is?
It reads h=4 m=53
